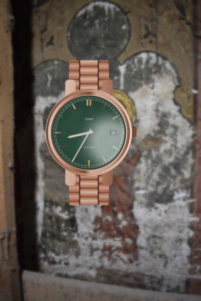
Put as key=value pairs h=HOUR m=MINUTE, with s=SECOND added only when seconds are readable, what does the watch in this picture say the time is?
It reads h=8 m=35
